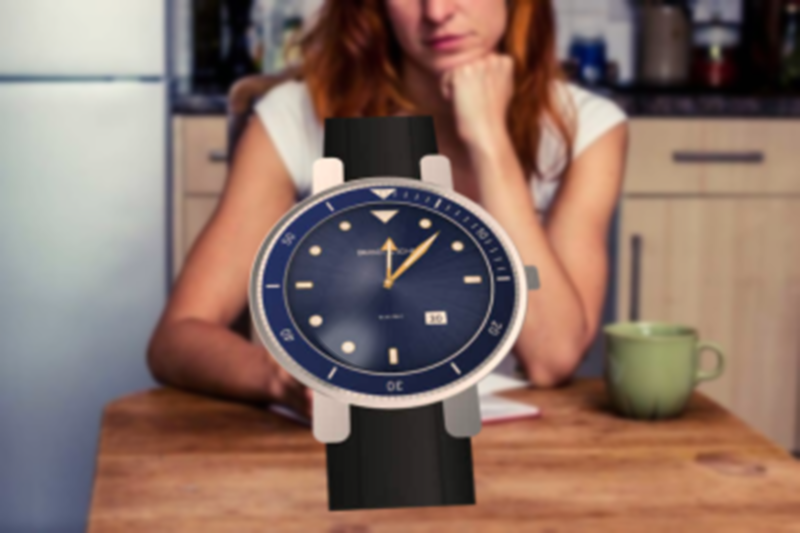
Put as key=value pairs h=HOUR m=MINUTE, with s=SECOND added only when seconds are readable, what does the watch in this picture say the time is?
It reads h=12 m=7
